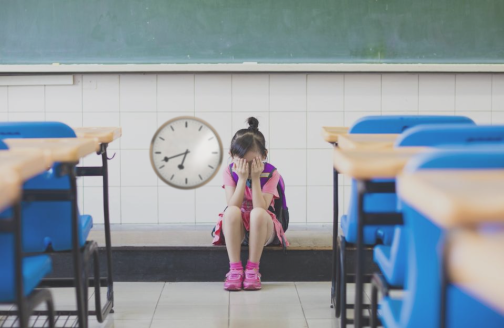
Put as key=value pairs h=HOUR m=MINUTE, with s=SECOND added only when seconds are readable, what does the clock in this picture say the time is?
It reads h=6 m=42
